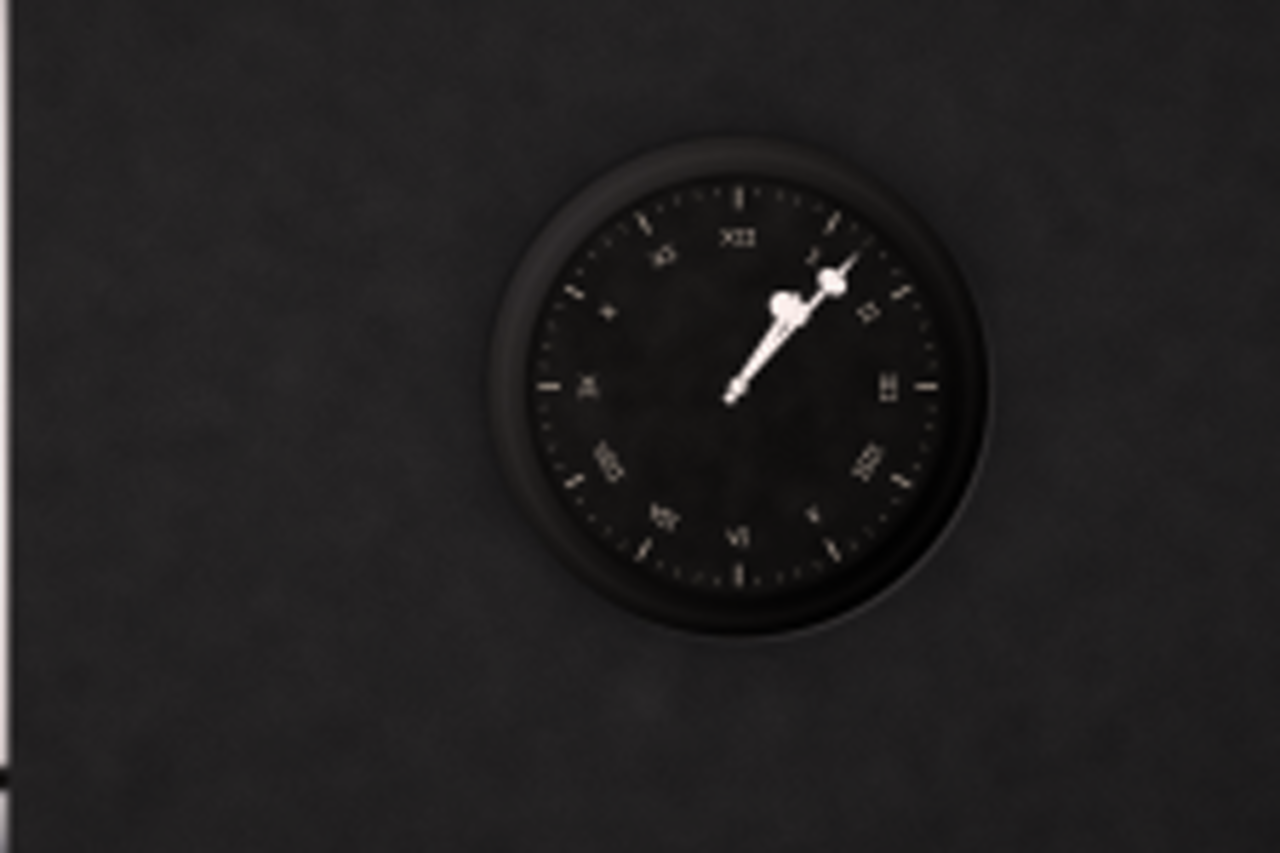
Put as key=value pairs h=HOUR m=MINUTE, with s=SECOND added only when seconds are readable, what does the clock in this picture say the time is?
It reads h=1 m=7
